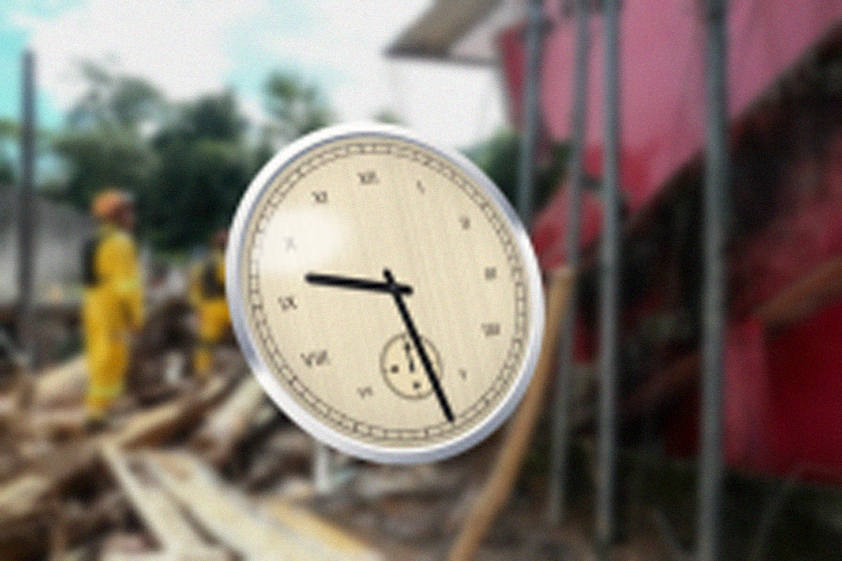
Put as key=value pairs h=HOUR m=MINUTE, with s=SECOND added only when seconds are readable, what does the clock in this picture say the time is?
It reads h=9 m=28
